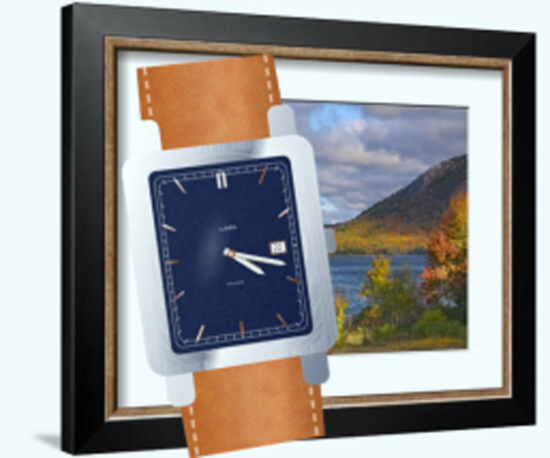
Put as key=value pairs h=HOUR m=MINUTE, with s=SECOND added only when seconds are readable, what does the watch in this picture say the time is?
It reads h=4 m=18
